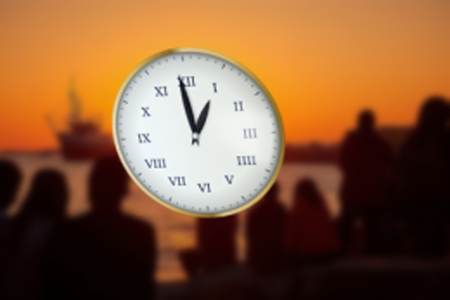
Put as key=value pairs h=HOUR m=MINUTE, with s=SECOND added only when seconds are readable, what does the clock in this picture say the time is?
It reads h=12 m=59
